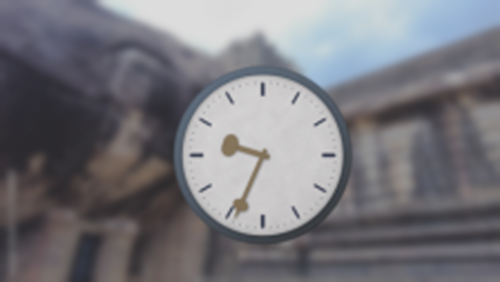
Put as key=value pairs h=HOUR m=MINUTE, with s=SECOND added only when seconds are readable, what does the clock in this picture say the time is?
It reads h=9 m=34
